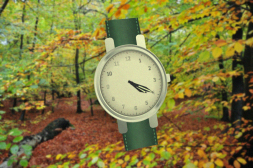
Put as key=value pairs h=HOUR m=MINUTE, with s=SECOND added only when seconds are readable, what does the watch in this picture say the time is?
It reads h=4 m=20
